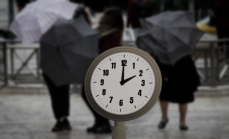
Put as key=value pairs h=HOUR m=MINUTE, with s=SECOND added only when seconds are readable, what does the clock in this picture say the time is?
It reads h=2 m=0
